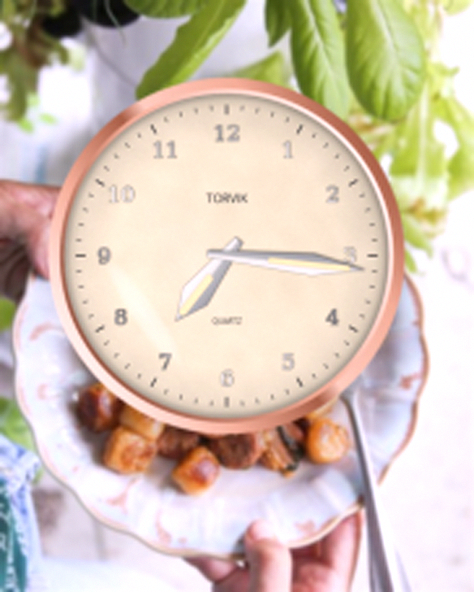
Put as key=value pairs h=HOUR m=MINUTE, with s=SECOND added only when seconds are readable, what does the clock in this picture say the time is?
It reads h=7 m=16
